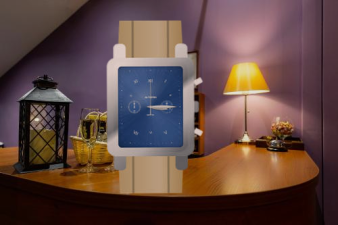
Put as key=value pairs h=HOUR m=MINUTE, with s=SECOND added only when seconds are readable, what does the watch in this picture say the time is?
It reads h=3 m=15
